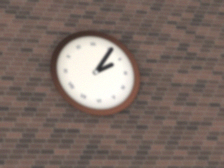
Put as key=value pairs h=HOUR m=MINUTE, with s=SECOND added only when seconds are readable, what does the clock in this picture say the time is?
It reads h=2 m=6
